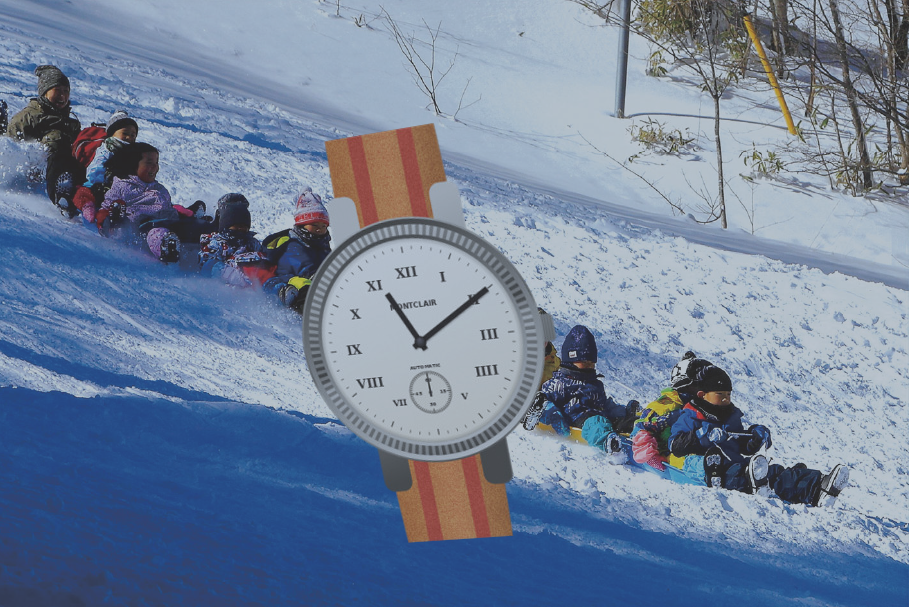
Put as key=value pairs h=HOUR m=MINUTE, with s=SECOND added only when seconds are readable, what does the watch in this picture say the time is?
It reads h=11 m=10
